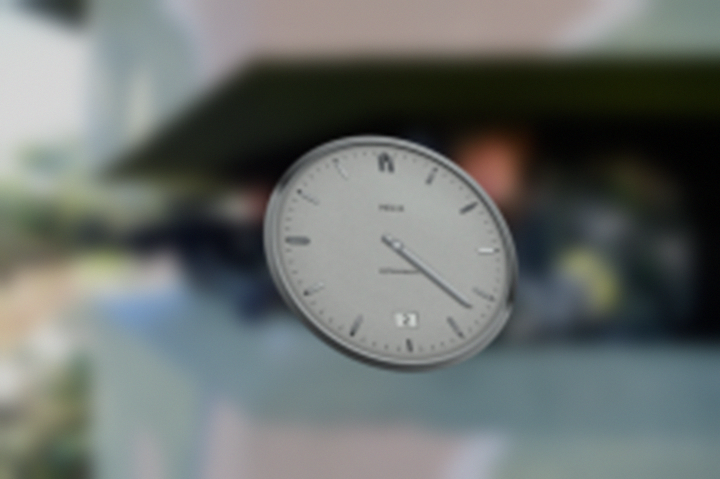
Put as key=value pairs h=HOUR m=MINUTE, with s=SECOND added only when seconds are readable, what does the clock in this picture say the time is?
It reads h=4 m=22
